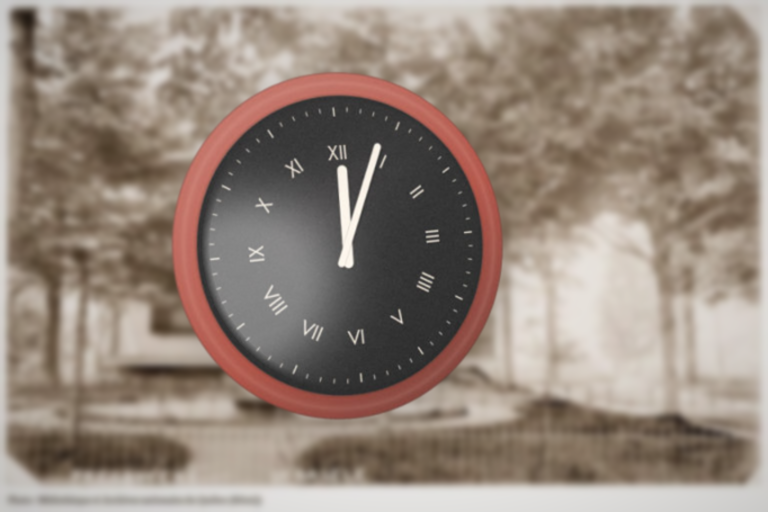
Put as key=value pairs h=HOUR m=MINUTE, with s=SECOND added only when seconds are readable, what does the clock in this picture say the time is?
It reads h=12 m=4
